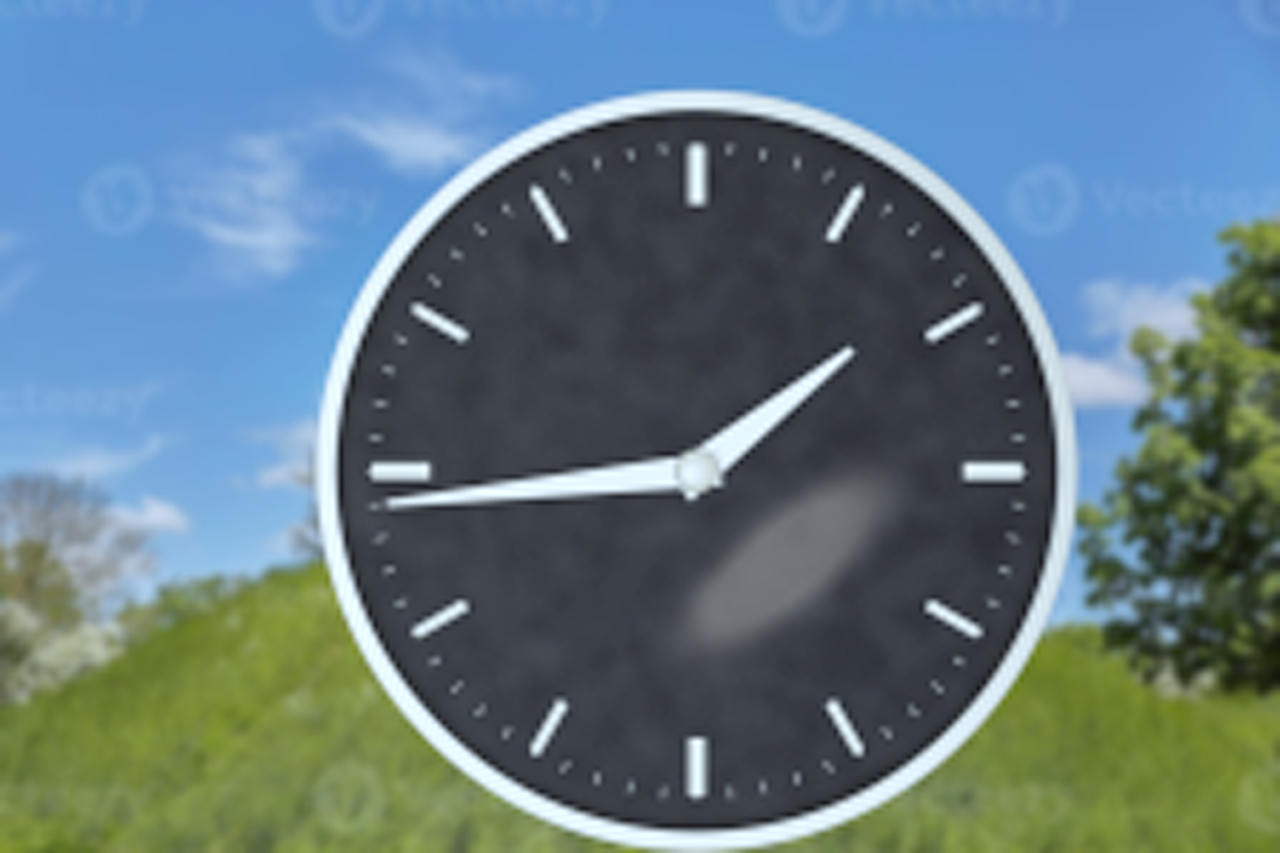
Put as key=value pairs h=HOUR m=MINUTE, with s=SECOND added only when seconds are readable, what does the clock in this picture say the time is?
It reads h=1 m=44
